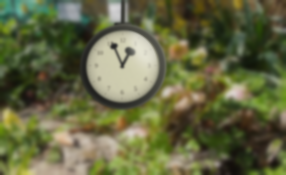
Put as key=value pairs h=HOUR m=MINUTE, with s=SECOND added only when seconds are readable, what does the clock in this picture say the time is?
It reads h=12 m=56
